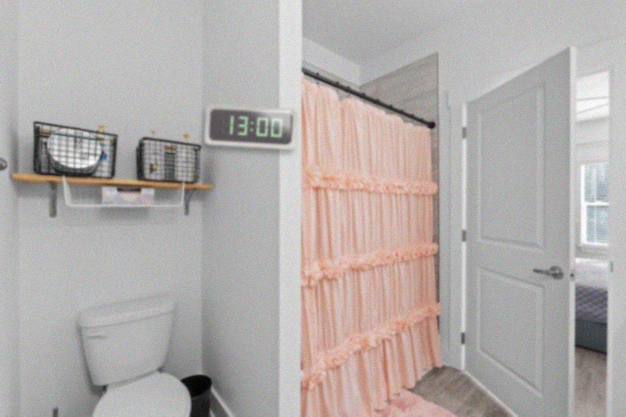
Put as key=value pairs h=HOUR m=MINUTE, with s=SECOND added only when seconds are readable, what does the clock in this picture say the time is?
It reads h=13 m=0
